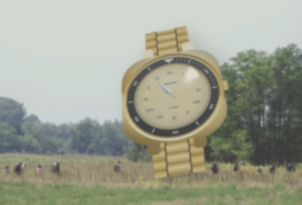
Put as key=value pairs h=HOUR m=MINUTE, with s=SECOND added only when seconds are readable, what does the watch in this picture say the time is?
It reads h=10 m=54
